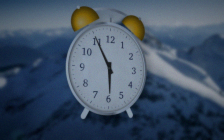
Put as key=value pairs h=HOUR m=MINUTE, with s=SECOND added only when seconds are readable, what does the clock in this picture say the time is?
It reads h=5 m=55
